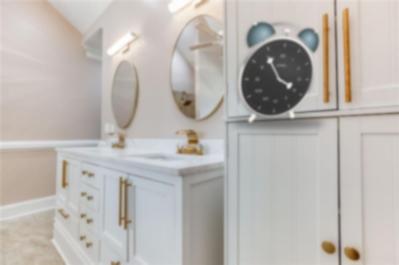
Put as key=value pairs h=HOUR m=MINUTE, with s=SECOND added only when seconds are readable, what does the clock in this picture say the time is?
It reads h=3 m=54
